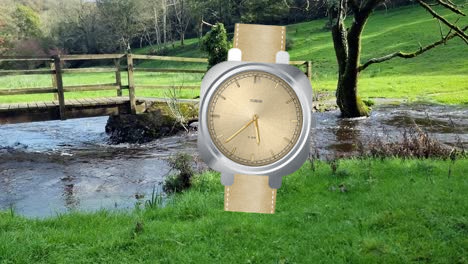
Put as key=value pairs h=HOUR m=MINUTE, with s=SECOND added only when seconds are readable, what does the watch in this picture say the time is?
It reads h=5 m=38
